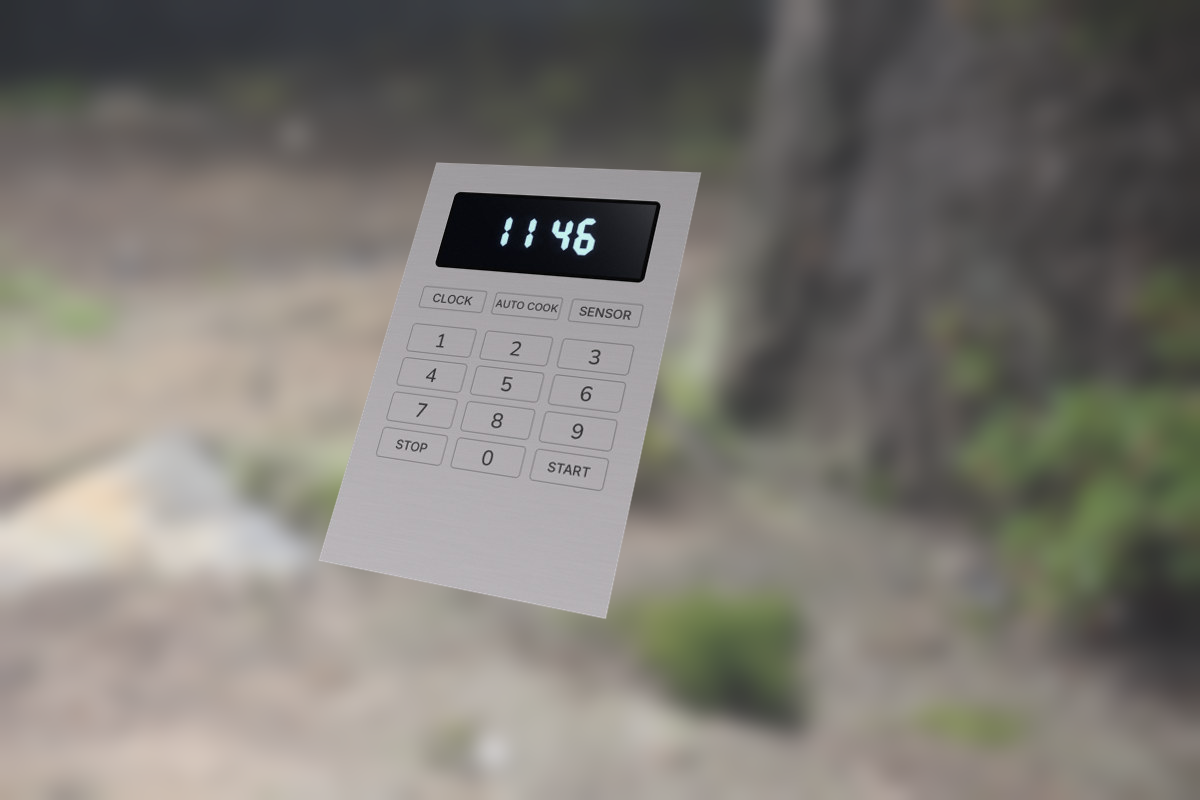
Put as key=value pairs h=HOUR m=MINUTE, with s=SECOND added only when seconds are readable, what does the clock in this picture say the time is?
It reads h=11 m=46
